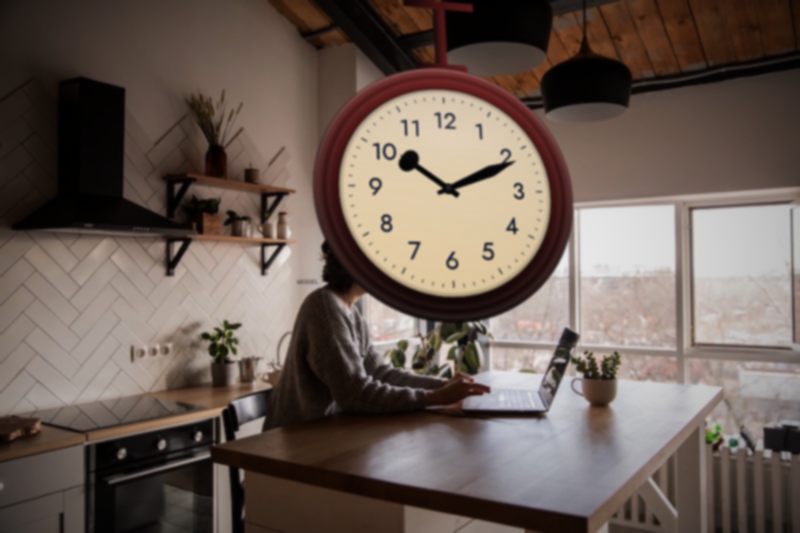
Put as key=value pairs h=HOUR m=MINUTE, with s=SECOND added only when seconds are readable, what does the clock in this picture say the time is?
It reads h=10 m=11
